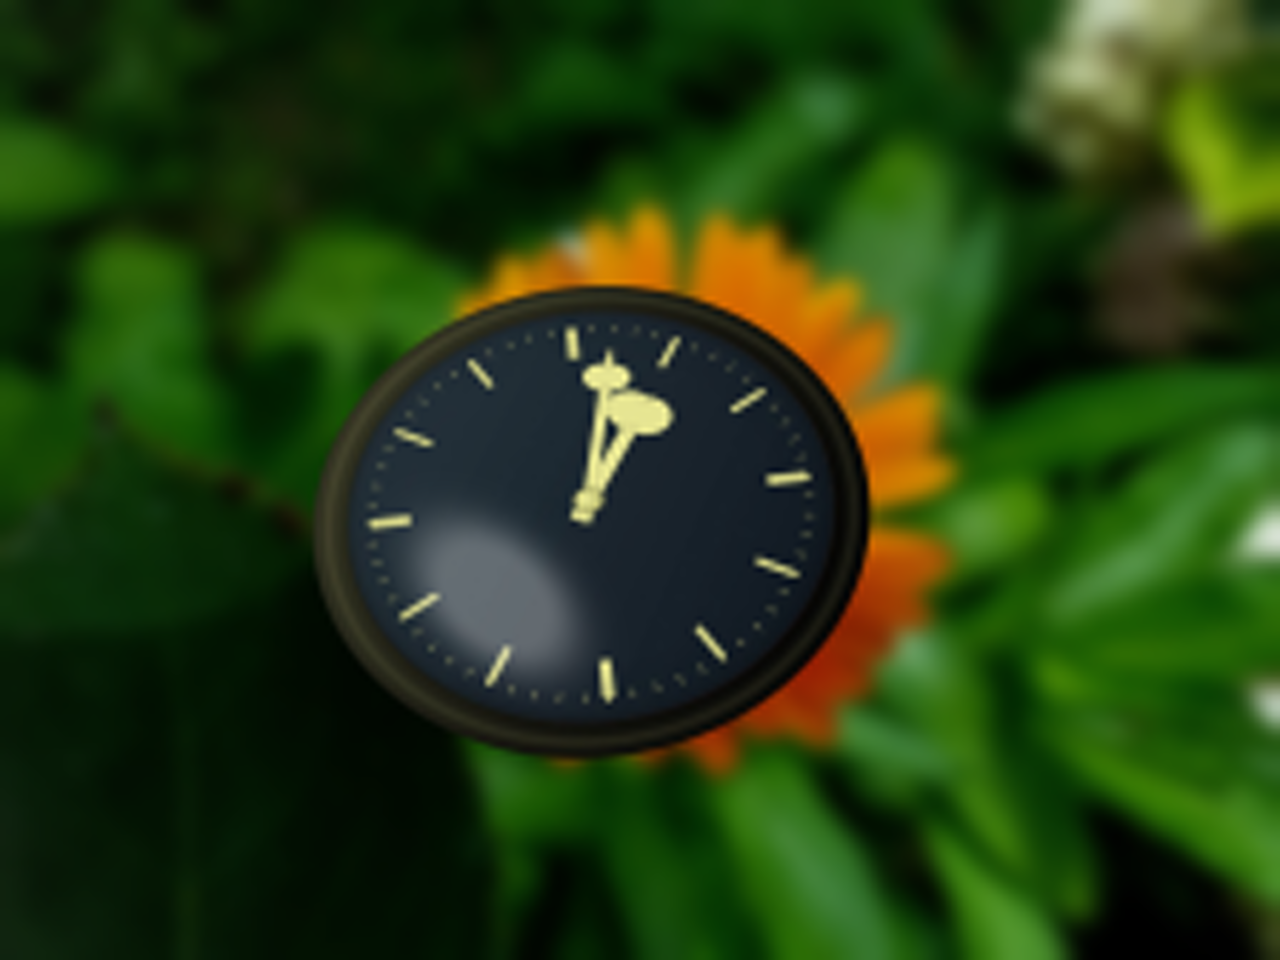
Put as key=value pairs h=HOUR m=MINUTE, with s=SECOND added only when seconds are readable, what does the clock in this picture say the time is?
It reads h=1 m=2
